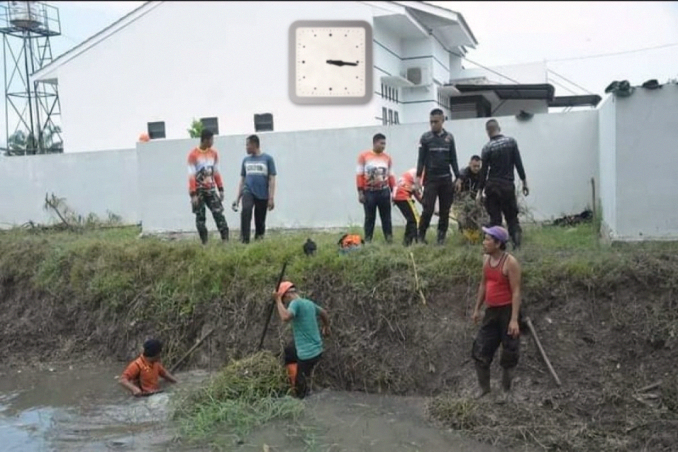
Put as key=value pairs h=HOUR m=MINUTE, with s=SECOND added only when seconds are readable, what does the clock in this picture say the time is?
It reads h=3 m=16
